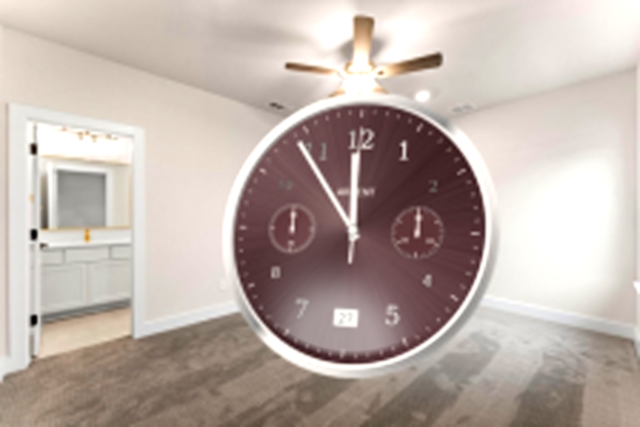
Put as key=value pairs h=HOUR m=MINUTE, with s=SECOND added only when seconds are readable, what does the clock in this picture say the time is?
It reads h=11 m=54
